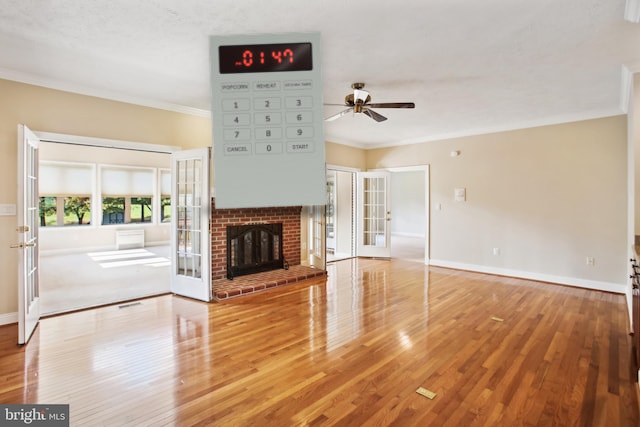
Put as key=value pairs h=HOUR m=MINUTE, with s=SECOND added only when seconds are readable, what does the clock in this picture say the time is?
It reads h=1 m=47
